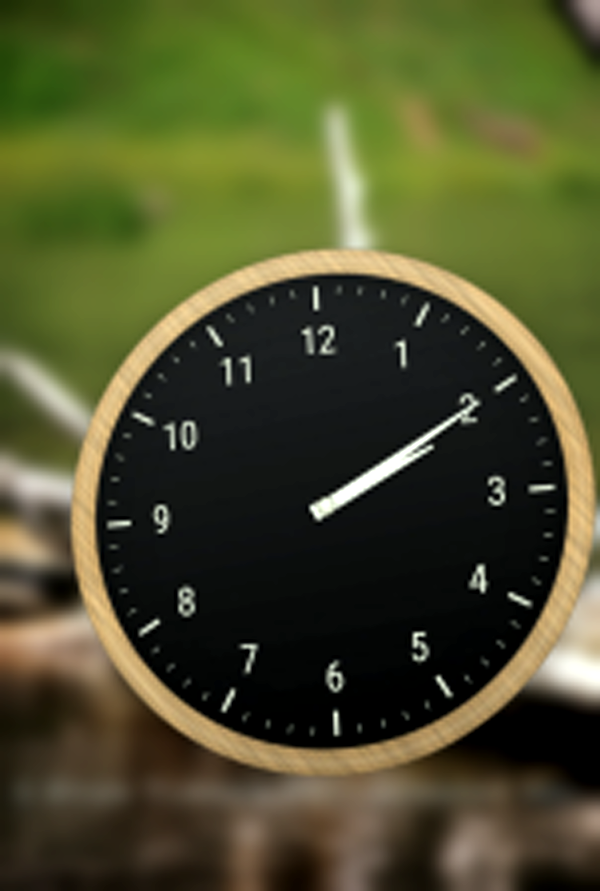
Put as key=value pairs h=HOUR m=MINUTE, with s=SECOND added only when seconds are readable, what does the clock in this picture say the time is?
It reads h=2 m=10
